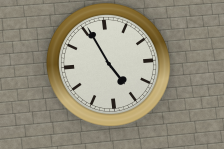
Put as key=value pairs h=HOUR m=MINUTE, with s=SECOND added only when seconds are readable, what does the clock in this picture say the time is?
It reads h=4 m=56
